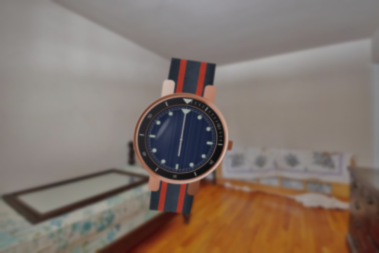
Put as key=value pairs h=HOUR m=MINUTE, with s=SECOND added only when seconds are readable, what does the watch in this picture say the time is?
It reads h=6 m=0
